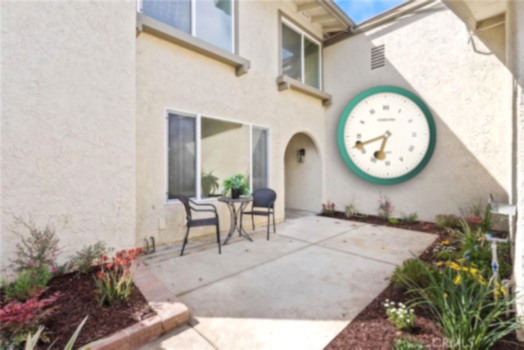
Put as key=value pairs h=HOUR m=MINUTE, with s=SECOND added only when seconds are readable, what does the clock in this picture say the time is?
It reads h=6 m=42
